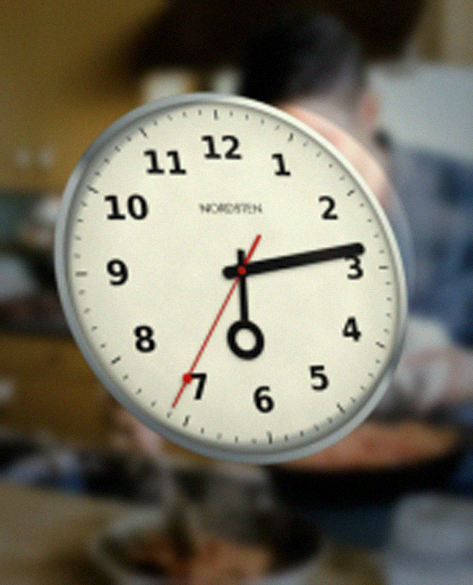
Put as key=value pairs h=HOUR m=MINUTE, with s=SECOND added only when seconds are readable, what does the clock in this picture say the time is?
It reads h=6 m=13 s=36
